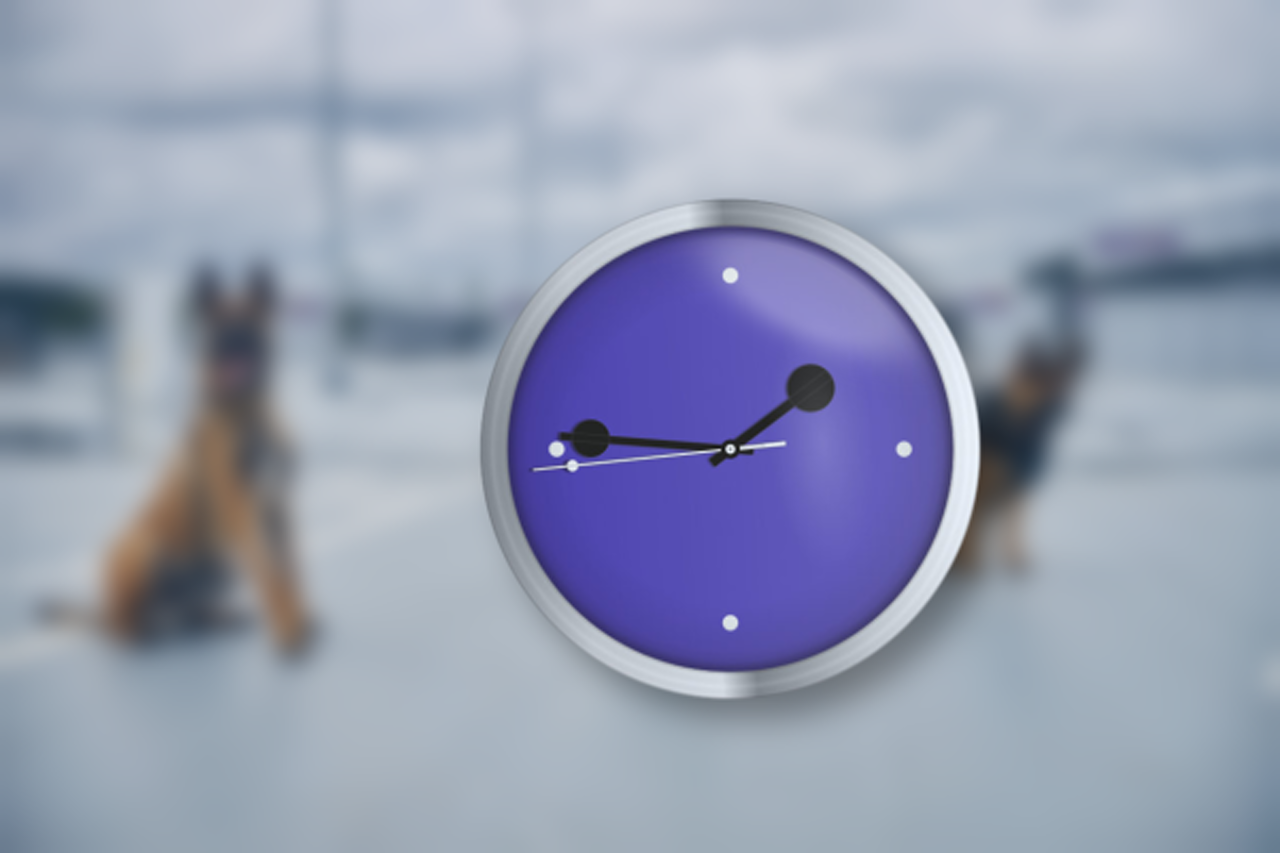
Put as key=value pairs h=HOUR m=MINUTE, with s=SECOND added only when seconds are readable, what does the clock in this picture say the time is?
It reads h=1 m=45 s=44
